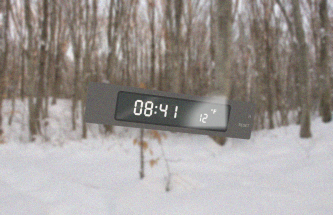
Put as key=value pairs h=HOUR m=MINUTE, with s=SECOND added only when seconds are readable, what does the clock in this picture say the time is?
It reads h=8 m=41
